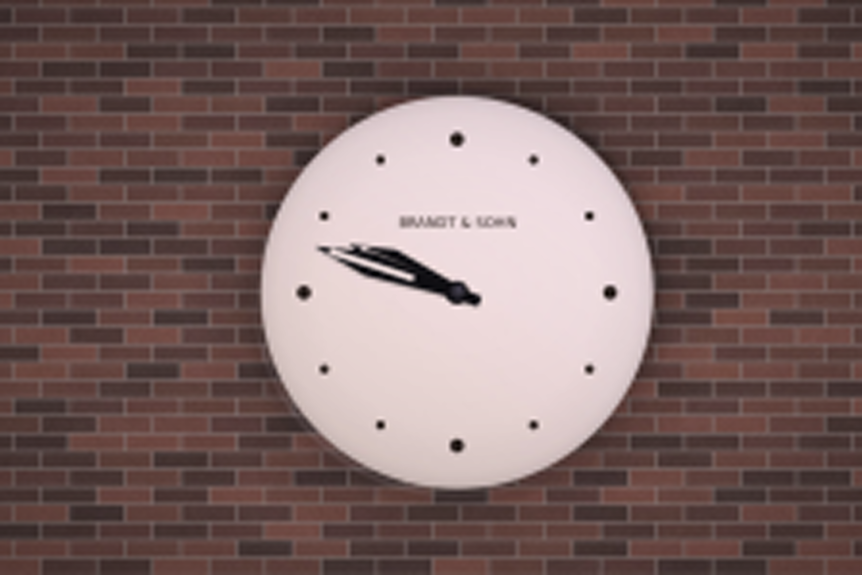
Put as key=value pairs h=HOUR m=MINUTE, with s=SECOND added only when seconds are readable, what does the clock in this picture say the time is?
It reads h=9 m=48
